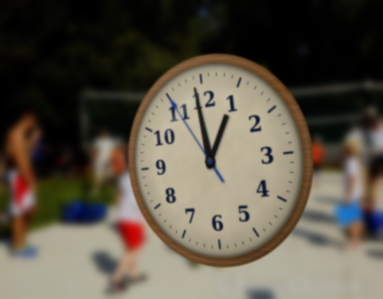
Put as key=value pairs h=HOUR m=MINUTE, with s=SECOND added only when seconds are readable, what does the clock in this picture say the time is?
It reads h=12 m=58 s=55
